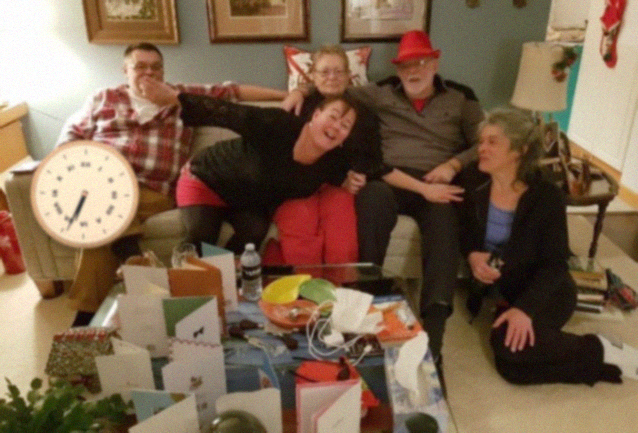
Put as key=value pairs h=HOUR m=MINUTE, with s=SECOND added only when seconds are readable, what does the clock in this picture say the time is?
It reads h=6 m=34
